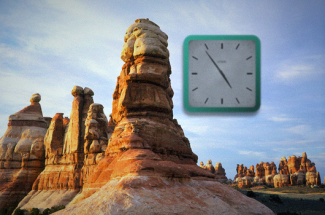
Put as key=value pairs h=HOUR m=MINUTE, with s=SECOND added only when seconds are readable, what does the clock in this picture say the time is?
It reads h=4 m=54
